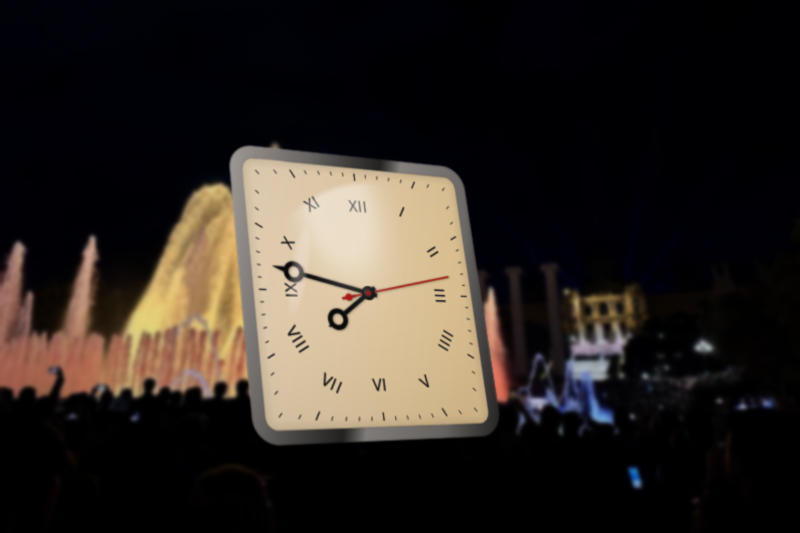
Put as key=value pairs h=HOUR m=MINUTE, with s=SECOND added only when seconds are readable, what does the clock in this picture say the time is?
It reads h=7 m=47 s=13
